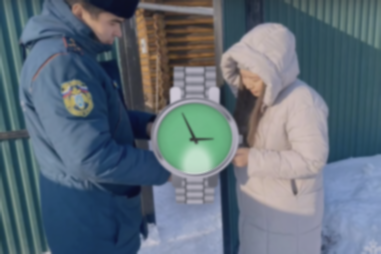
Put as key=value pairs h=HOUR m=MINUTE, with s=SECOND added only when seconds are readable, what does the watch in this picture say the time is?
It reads h=2 m=56
